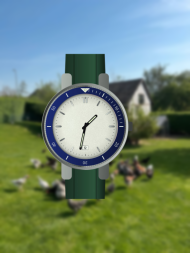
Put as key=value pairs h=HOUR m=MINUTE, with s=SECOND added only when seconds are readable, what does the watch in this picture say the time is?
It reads h=1 m=32
